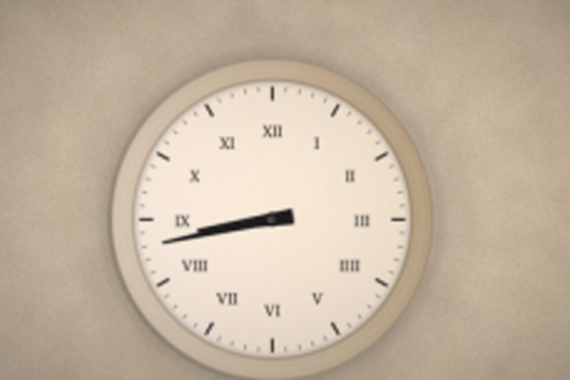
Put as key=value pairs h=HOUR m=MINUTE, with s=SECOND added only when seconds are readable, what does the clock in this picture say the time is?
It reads h=8 m=43
